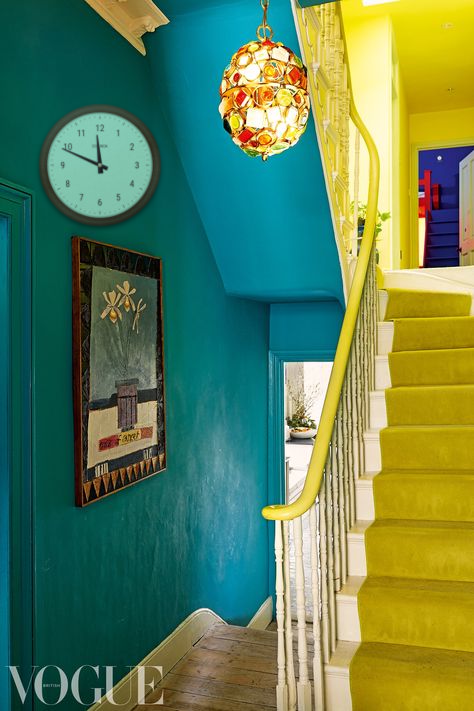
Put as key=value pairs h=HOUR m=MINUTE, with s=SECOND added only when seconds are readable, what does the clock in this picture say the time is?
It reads h=11 m=49
